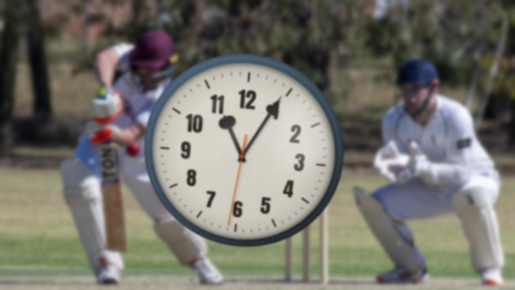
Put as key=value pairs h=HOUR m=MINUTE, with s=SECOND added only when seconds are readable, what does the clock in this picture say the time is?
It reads h=11 m=4 s=31
